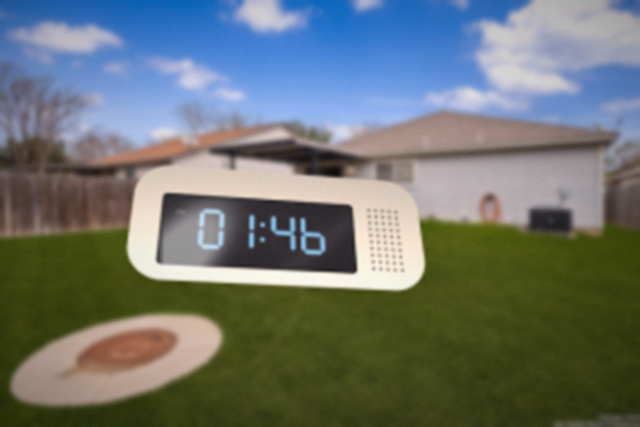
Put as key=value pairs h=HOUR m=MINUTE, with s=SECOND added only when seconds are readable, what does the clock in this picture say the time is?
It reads h=1 m=46
